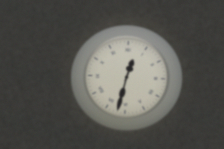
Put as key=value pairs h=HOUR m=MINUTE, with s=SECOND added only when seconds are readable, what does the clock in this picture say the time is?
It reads h=12 m=32
